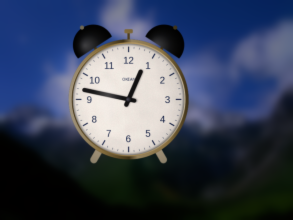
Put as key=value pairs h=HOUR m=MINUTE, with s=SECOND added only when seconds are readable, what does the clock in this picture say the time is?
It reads h=12 m=47
